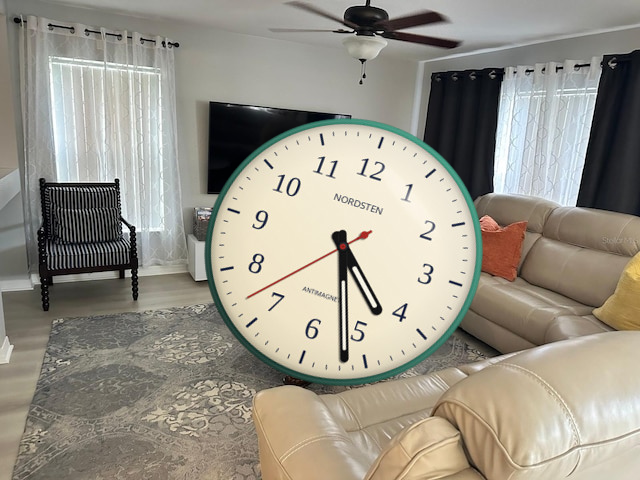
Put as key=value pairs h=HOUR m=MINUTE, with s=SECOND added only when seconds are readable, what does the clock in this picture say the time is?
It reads h=4 m=26 s=37
